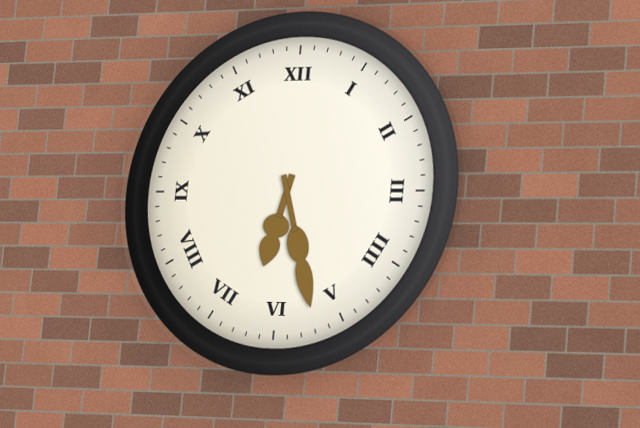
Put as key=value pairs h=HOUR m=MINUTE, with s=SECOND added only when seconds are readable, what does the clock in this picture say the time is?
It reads h=6 m=27
